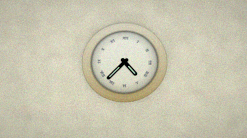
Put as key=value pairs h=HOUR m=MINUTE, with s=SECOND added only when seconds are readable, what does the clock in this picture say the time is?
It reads h=4 m=37
